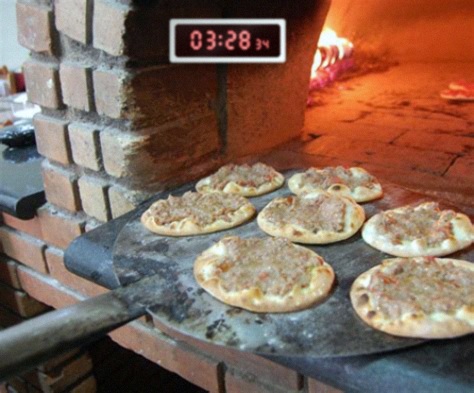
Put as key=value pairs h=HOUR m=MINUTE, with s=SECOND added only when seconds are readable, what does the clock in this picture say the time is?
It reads h=3 m=28
